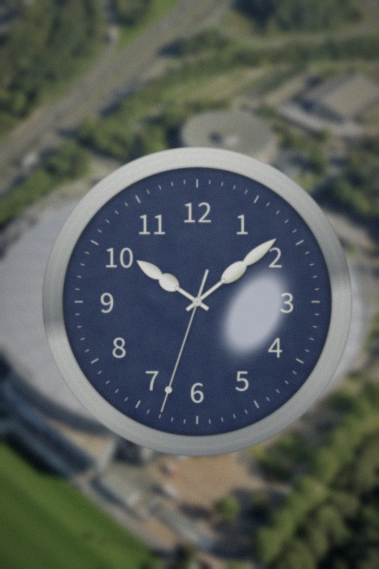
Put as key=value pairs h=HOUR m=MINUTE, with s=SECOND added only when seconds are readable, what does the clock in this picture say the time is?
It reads h=10 m=8 s=33
